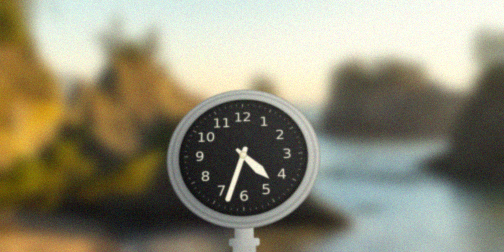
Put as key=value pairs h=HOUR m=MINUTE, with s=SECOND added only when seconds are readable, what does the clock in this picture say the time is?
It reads h=4 m=33
